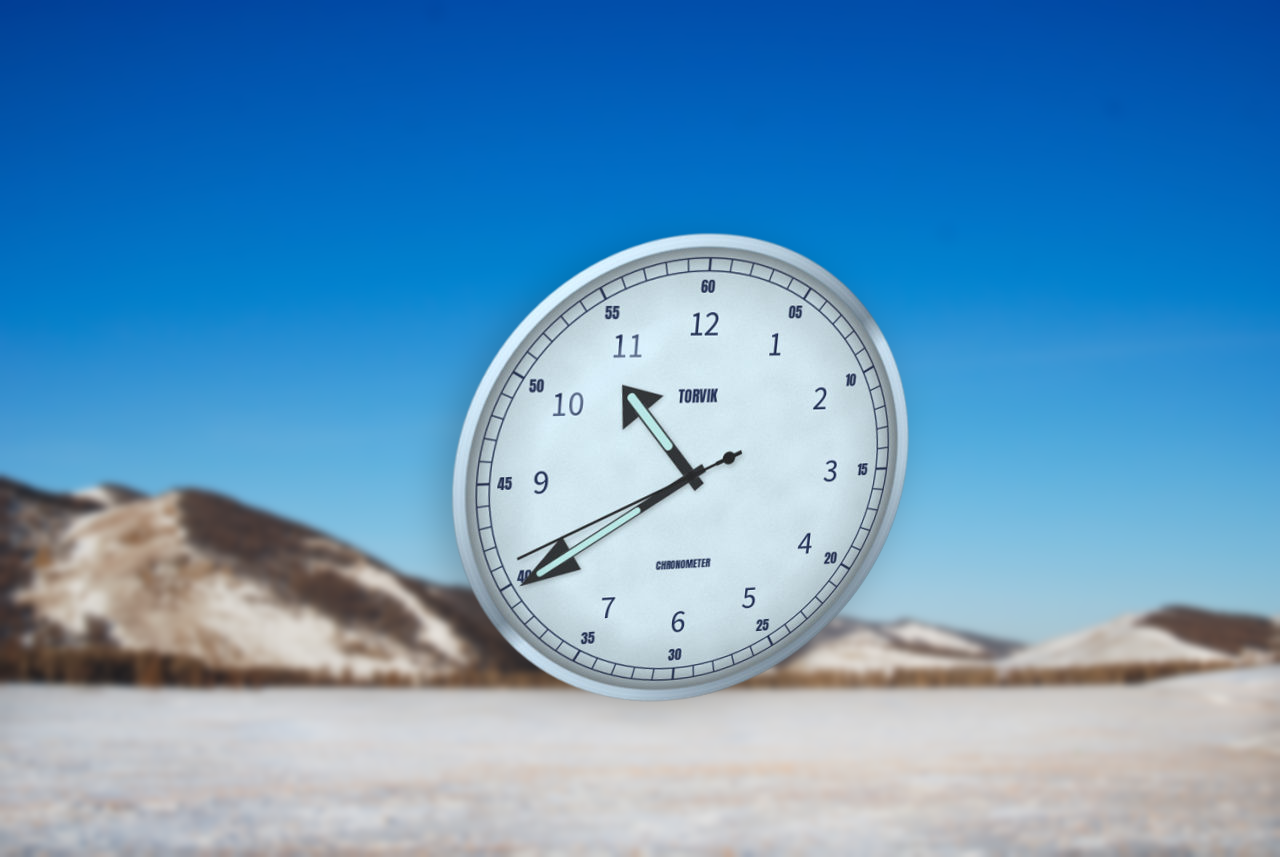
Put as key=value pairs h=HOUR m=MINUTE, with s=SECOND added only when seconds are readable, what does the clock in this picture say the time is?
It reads h=10 m=39 s=41
